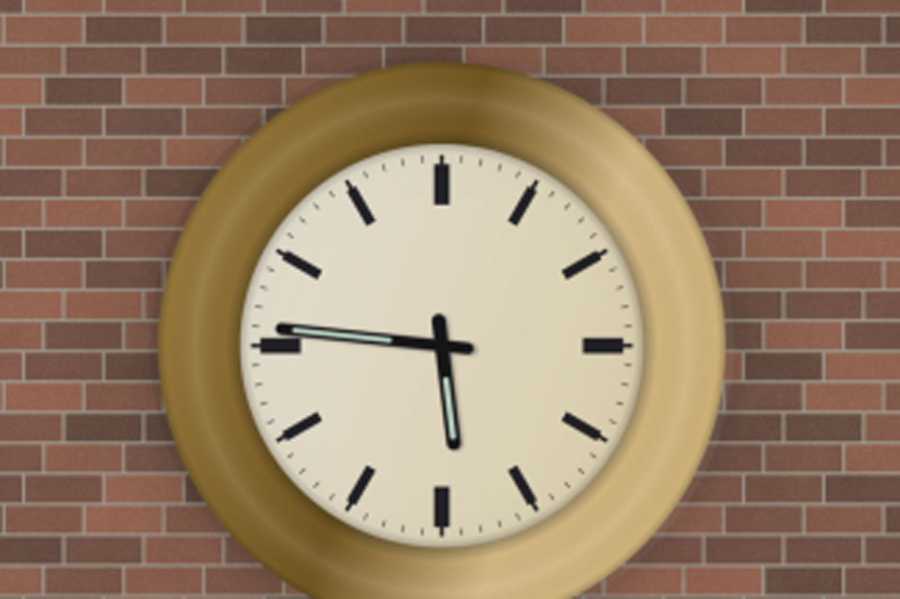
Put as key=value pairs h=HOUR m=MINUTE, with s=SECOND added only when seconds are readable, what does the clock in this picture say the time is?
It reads h=5 m=46
